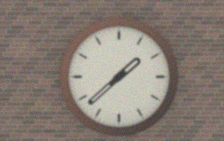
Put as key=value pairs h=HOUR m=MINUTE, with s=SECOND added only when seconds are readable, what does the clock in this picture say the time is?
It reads h=1 m=38
